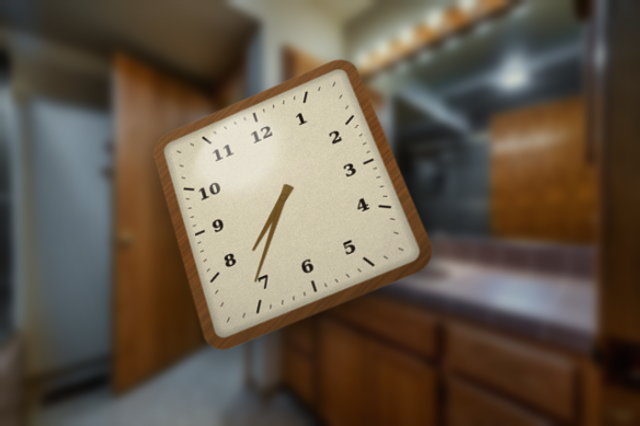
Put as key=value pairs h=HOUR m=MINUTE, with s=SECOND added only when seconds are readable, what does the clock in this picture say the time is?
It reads h=7 m=36
